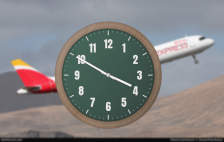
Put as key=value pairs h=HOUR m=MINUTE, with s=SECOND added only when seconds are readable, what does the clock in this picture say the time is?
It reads h=3 m=50
